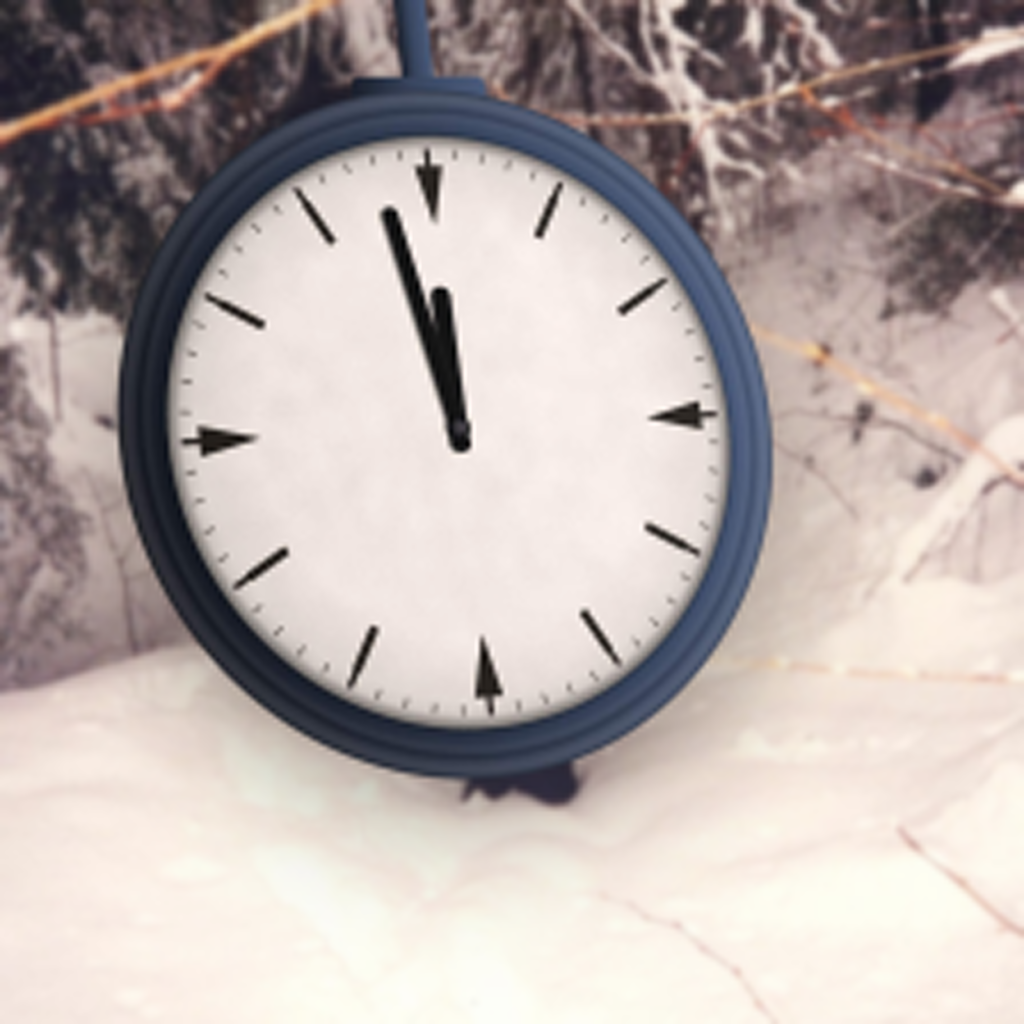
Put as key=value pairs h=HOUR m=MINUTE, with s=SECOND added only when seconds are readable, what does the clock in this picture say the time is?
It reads h=11 m=58
